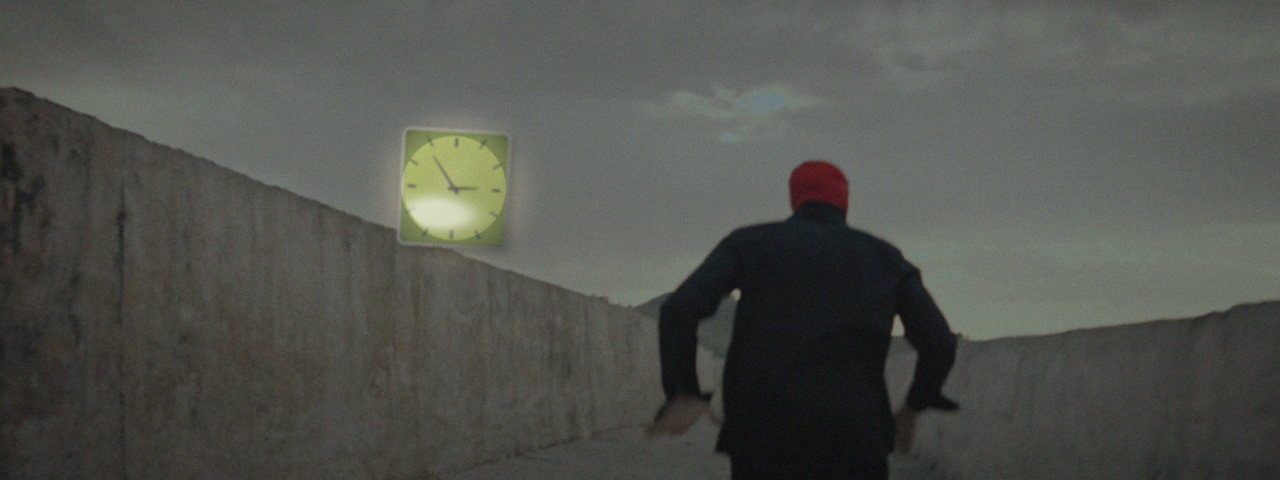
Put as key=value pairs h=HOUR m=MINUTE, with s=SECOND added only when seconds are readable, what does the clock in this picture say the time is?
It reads h=2 m=54
